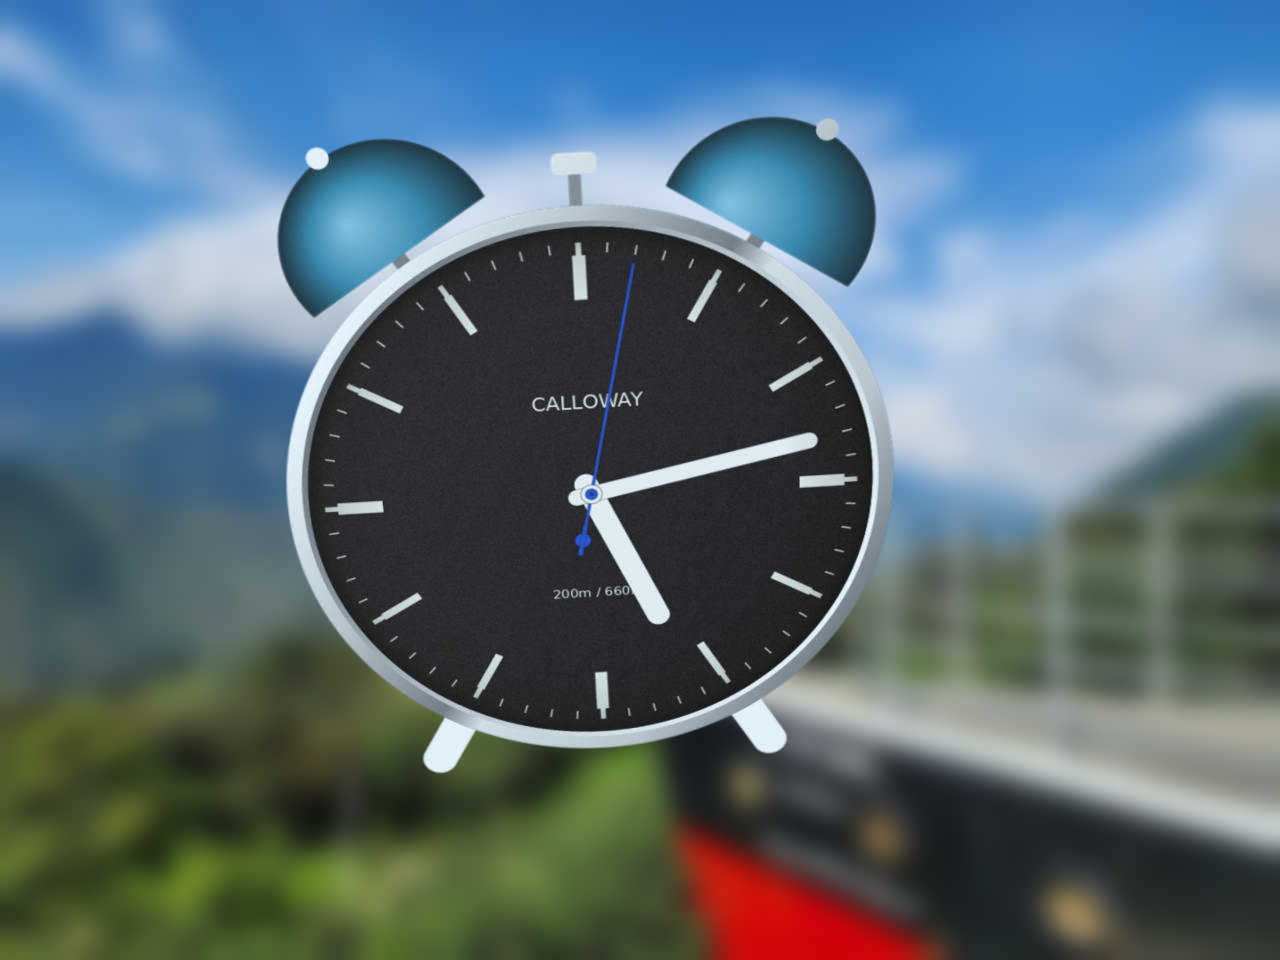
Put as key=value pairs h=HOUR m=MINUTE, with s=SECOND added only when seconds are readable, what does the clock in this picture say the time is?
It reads h=5 m=13 s=2
